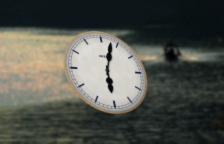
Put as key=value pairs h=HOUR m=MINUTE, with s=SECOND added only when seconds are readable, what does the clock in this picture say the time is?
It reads h=6 m=3
